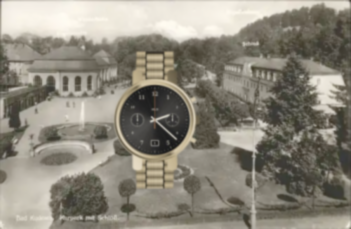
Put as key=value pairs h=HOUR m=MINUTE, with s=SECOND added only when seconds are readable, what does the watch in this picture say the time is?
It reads h=2 m=22
